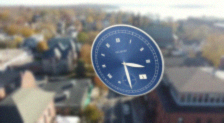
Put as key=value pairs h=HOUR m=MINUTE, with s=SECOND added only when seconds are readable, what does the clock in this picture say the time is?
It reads h=3 m=30
